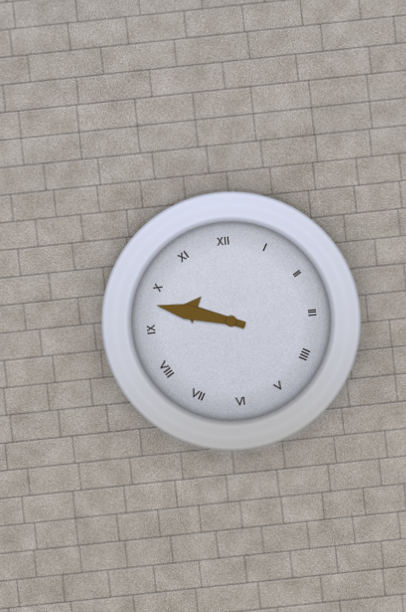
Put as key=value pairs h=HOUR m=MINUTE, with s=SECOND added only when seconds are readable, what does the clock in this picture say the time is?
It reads h=9 m=48
